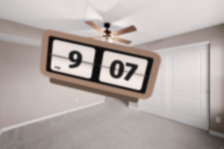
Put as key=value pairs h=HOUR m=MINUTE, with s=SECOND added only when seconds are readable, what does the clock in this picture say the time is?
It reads h=9 m=7
